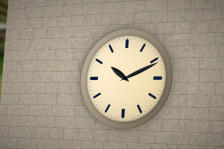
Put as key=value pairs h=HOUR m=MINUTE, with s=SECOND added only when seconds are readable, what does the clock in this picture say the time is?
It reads h=10 m=11
